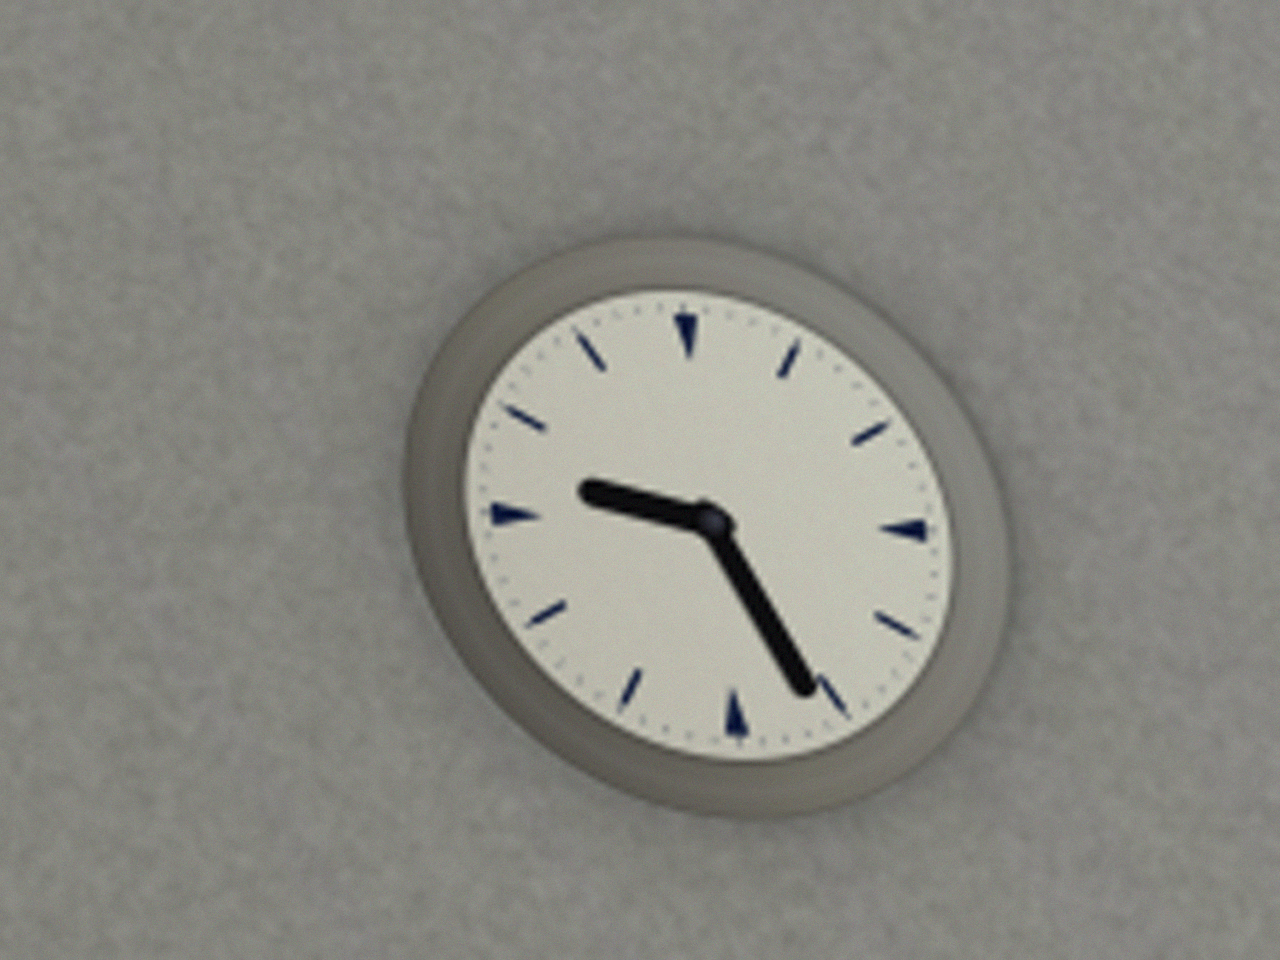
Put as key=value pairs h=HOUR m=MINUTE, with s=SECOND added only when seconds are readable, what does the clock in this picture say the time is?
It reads h=9 m=26
